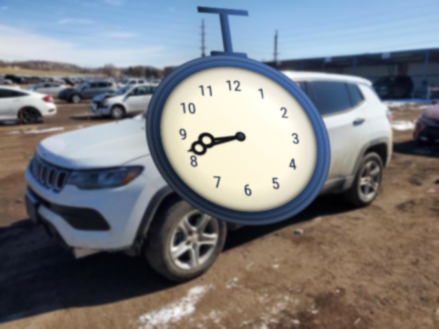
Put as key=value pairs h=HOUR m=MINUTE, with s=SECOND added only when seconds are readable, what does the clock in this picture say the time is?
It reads h=8 m=42
